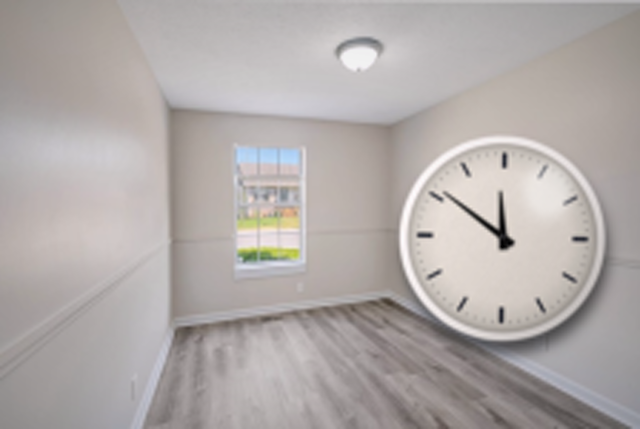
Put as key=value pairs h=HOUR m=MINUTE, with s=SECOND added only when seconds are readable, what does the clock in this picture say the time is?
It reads h=11 m=51
